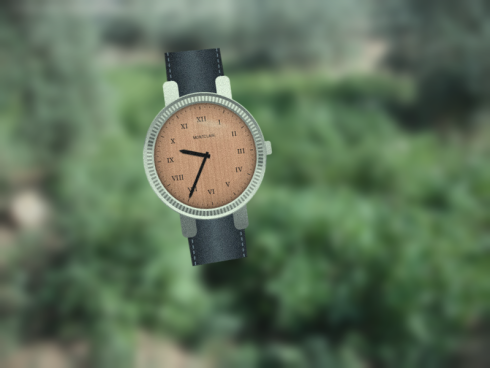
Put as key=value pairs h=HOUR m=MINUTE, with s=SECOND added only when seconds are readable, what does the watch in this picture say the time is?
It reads h=9 m=35
